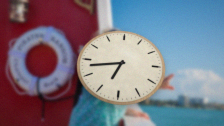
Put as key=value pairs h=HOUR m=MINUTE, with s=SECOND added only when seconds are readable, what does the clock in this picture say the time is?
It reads h=6 m=43
